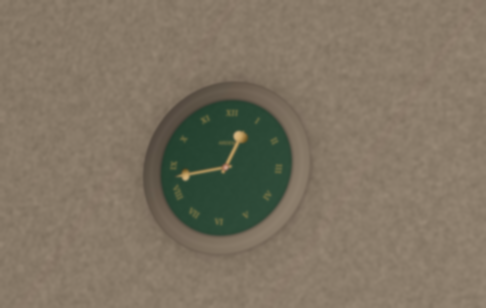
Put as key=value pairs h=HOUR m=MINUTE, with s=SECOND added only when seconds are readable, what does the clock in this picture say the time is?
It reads h=12 m=43
